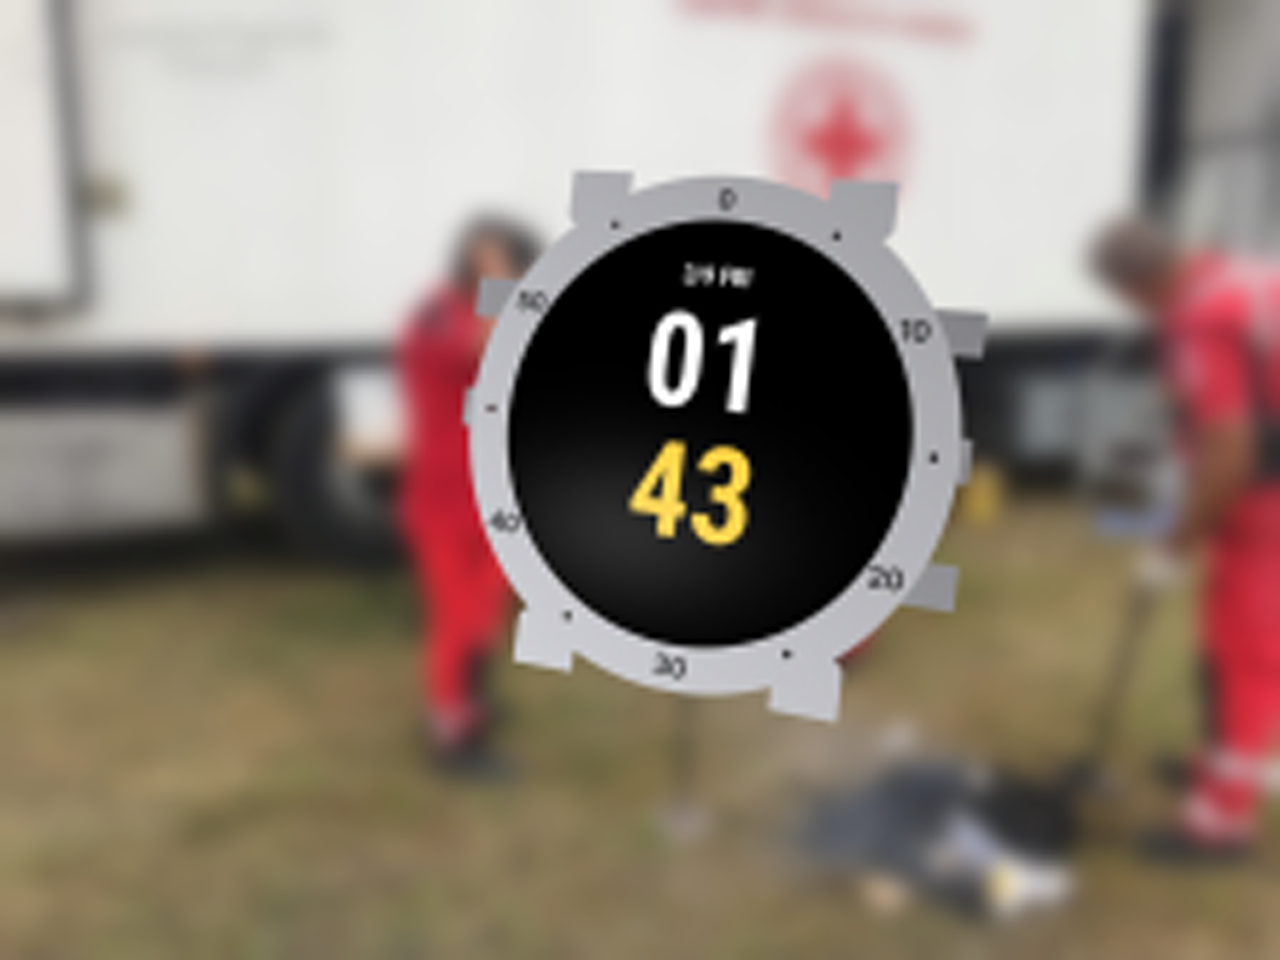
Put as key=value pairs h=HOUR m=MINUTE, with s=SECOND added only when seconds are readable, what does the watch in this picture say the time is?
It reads h=1 m=43
